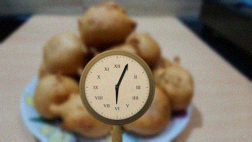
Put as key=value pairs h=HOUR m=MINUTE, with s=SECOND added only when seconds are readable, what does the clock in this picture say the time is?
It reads h=6 m=4
